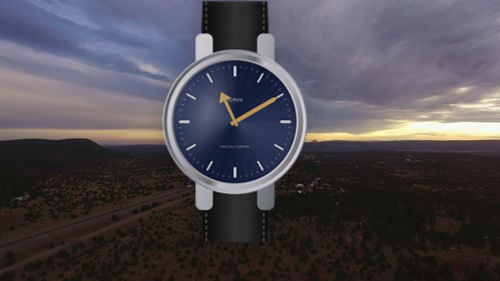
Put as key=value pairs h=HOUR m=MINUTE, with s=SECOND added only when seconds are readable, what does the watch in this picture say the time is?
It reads h=11 m=10
